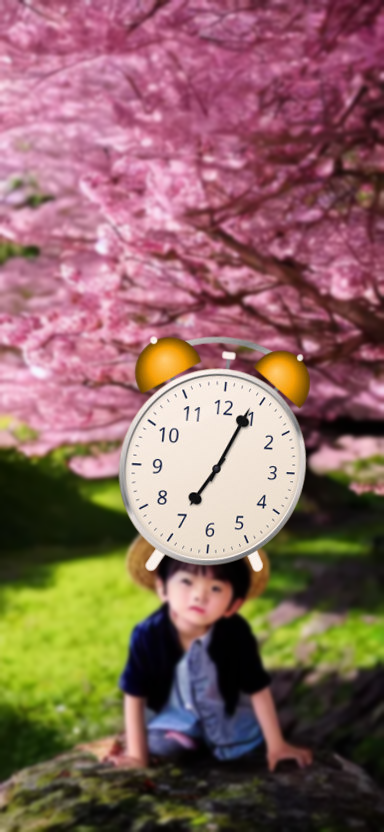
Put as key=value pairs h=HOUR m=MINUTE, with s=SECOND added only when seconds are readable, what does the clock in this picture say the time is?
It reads h=7 m=4
